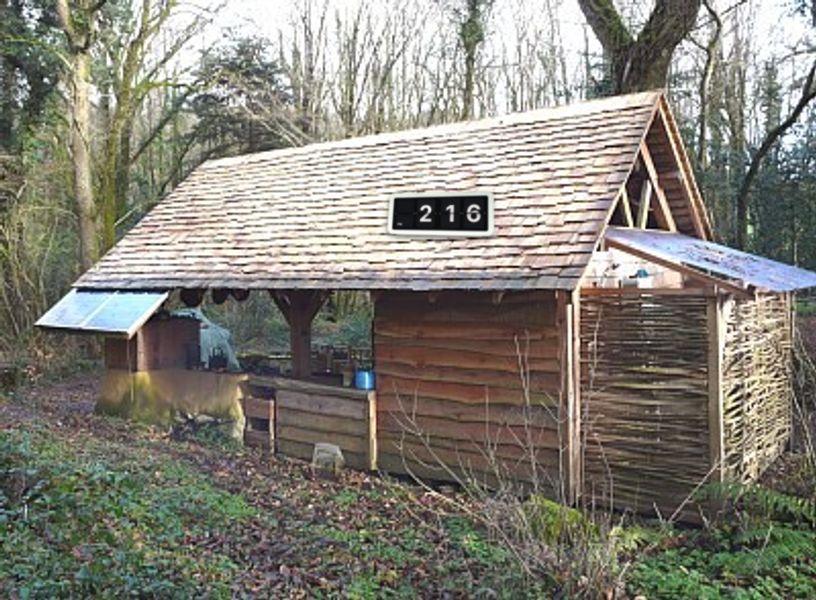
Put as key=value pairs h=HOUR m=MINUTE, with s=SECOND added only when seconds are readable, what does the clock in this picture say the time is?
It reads h=2 m=16
